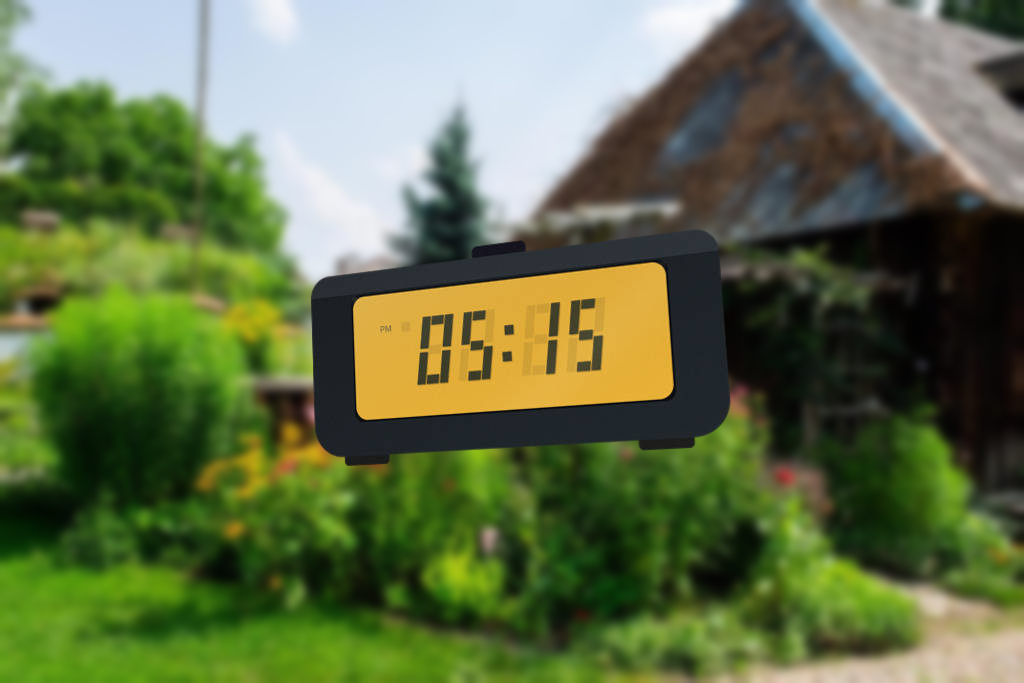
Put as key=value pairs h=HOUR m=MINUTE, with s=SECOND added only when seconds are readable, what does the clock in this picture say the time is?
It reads h=5 m=15
